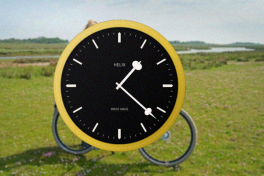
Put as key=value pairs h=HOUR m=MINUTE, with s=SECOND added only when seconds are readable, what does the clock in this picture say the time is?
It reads h=1 m=22
